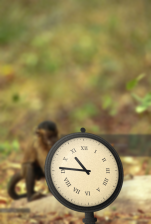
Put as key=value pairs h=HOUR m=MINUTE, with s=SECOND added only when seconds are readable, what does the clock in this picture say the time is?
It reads h=10 m=46
